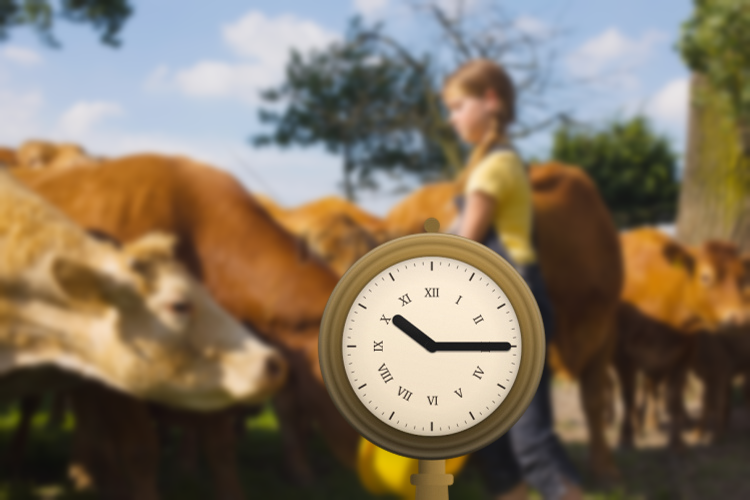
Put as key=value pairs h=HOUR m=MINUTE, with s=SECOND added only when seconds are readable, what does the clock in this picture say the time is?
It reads h=10 m=15
